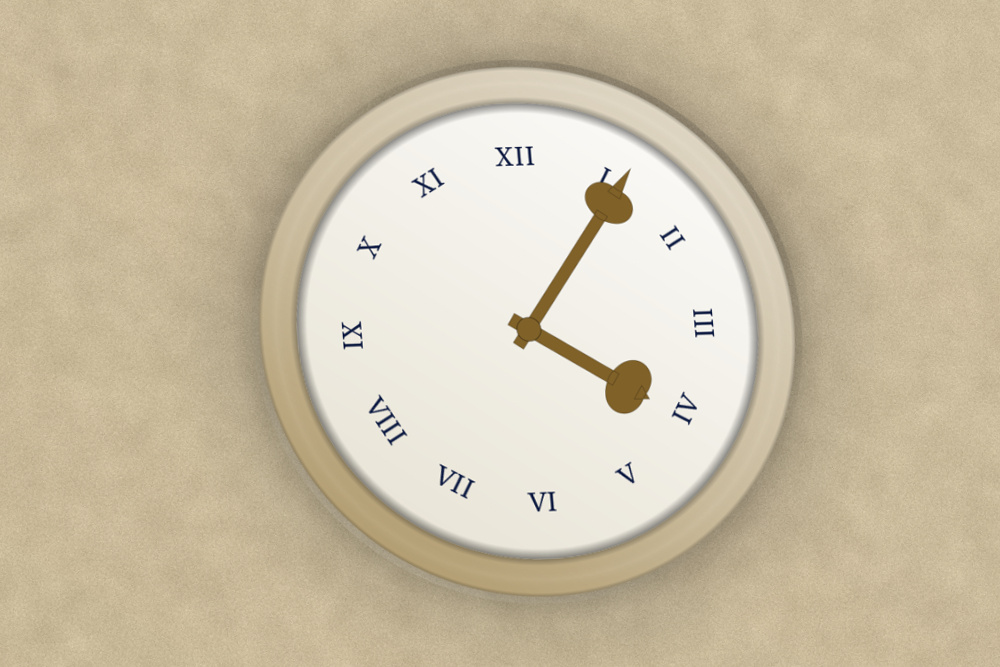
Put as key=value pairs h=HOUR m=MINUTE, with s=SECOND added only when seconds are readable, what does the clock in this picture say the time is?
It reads h=4 m=6
